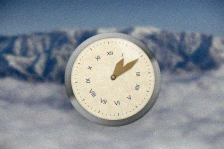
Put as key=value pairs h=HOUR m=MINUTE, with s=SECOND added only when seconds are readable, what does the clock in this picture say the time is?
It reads h=1 m=10
